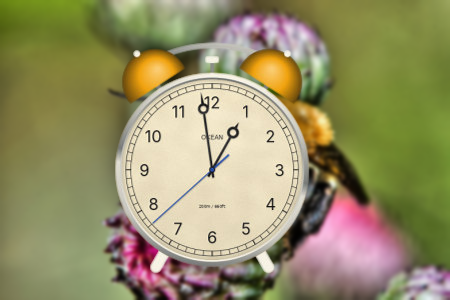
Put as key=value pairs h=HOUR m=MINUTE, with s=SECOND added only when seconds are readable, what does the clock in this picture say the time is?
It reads h=12 m=58 s=38
